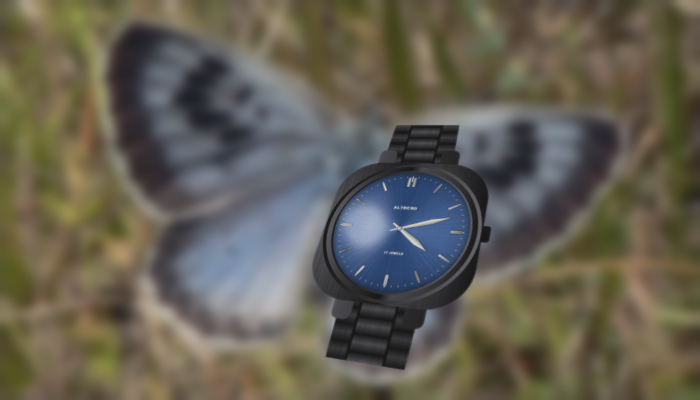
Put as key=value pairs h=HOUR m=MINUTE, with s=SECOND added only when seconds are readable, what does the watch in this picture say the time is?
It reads h=4 m=12
